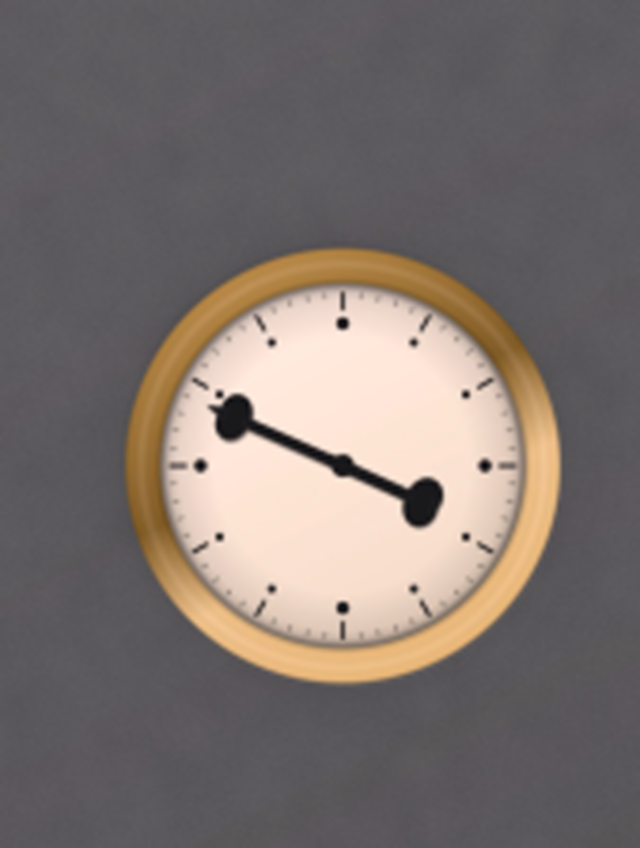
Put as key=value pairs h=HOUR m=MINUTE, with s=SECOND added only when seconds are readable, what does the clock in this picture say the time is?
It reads h=3 m=49
